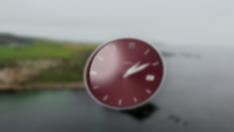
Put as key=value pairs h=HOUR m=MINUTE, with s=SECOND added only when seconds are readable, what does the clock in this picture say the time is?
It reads h=1 m=9
